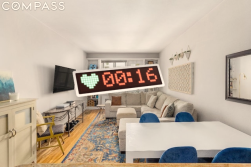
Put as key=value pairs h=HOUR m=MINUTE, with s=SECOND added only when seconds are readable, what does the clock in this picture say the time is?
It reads h=0 m=16
